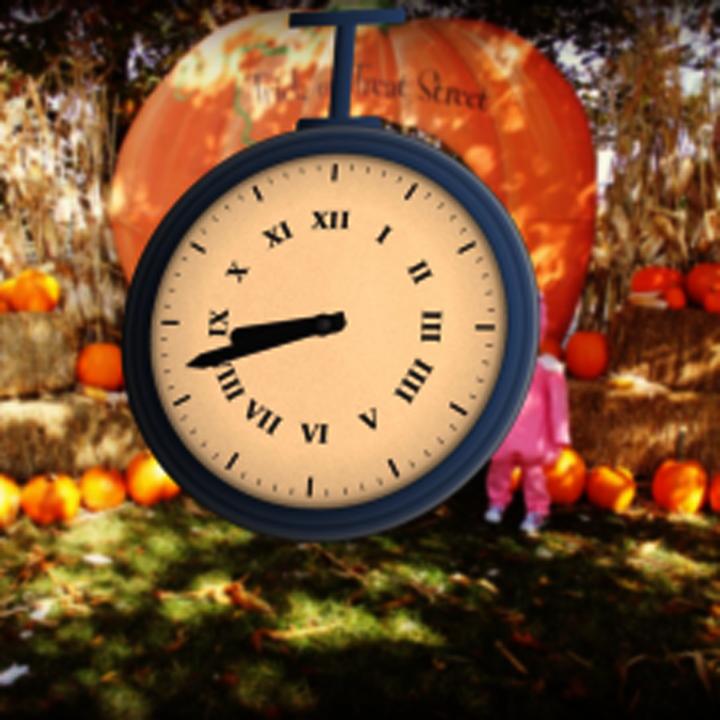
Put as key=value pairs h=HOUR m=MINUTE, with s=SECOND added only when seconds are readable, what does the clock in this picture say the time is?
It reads h=8 m=42
